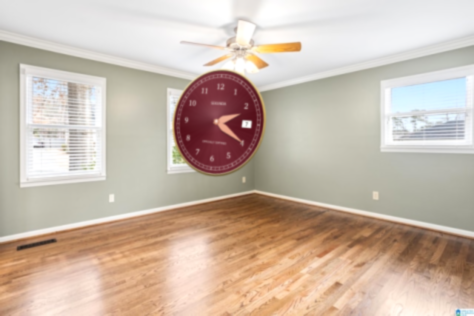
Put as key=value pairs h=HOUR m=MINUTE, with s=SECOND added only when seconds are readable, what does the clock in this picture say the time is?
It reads h=2 m=20
